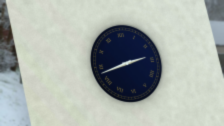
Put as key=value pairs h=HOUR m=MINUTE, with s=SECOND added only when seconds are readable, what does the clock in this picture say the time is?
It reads h=2 m=43
